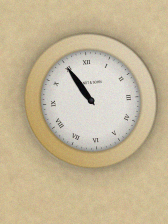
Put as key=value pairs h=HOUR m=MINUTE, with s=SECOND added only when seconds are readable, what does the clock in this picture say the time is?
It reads h=10 m=55
